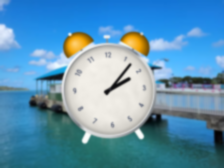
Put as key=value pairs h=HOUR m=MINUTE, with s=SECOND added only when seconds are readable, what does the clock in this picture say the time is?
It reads h=2 m=7
